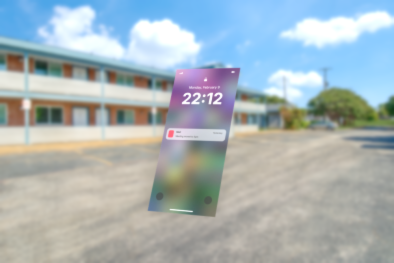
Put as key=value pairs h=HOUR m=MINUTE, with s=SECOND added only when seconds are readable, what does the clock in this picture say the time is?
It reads h=22 m=12
